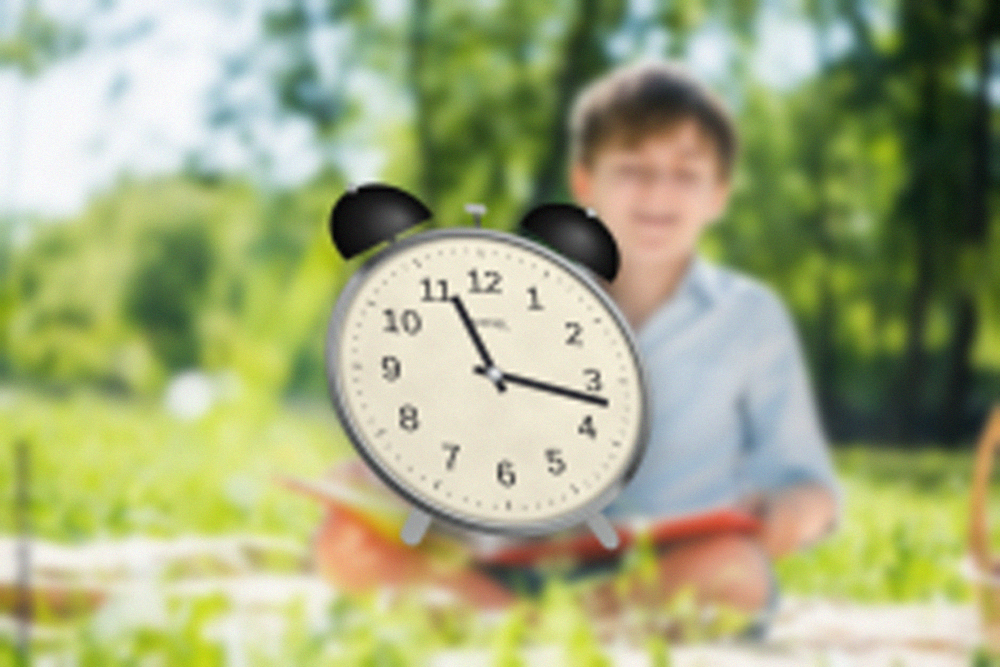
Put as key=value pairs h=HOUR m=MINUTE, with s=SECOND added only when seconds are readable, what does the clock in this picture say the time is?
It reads h=11 m=17
